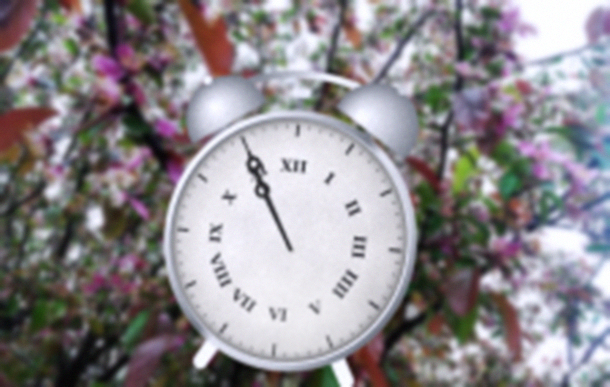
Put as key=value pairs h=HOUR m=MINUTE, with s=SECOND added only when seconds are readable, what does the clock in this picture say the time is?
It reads h=10 m=55
